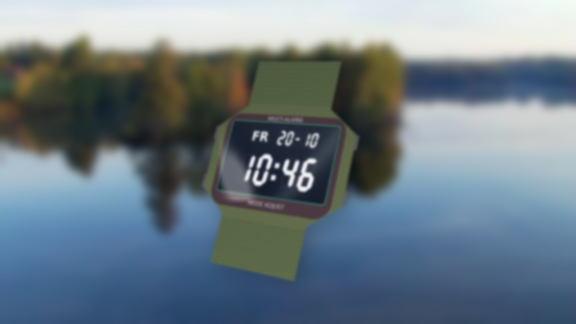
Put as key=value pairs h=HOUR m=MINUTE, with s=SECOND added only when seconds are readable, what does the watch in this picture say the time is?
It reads h=10 m=46
